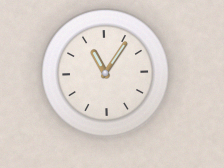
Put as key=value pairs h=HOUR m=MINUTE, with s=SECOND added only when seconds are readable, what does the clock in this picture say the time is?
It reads h=11 m=6
